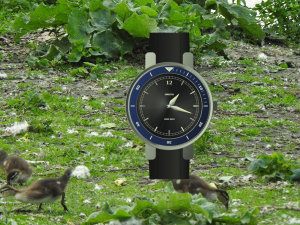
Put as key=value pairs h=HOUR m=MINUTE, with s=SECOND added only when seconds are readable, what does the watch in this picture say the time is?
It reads h=1 m=18
